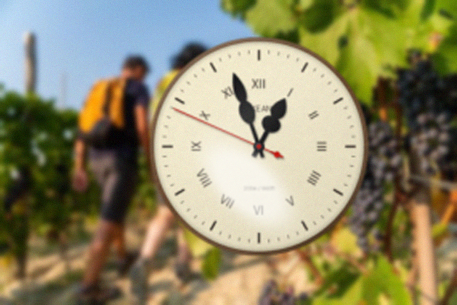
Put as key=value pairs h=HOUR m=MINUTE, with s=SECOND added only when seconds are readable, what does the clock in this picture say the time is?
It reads h=12 m=56 s=49
